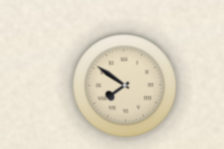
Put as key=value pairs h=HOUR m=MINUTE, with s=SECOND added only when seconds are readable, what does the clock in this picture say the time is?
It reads h=7 m=51
